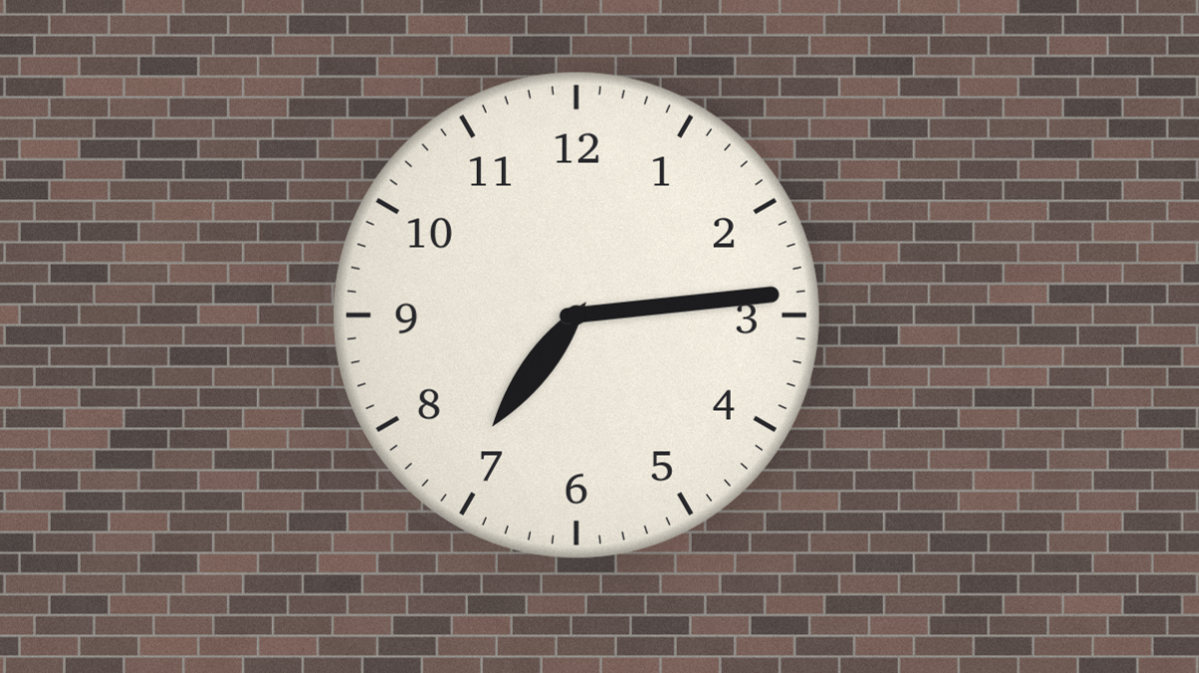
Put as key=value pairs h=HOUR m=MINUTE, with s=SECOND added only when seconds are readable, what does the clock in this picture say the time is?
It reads h=7 m=14
